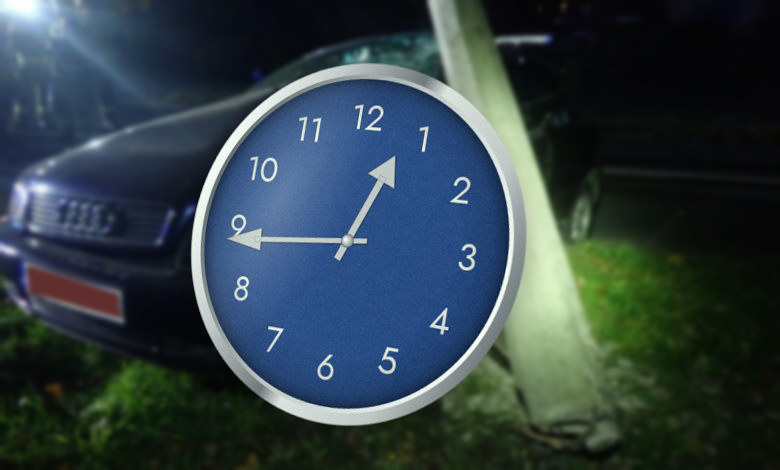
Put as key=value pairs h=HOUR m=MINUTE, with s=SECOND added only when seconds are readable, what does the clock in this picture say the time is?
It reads h=12 m=44
